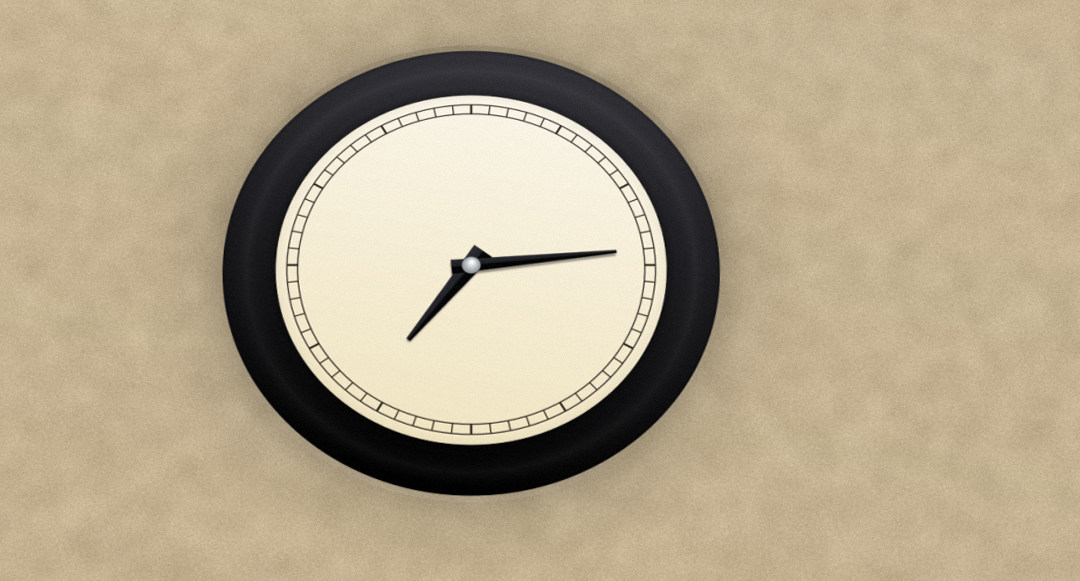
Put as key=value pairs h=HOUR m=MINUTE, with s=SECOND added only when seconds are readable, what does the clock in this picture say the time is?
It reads h=7 m=14
